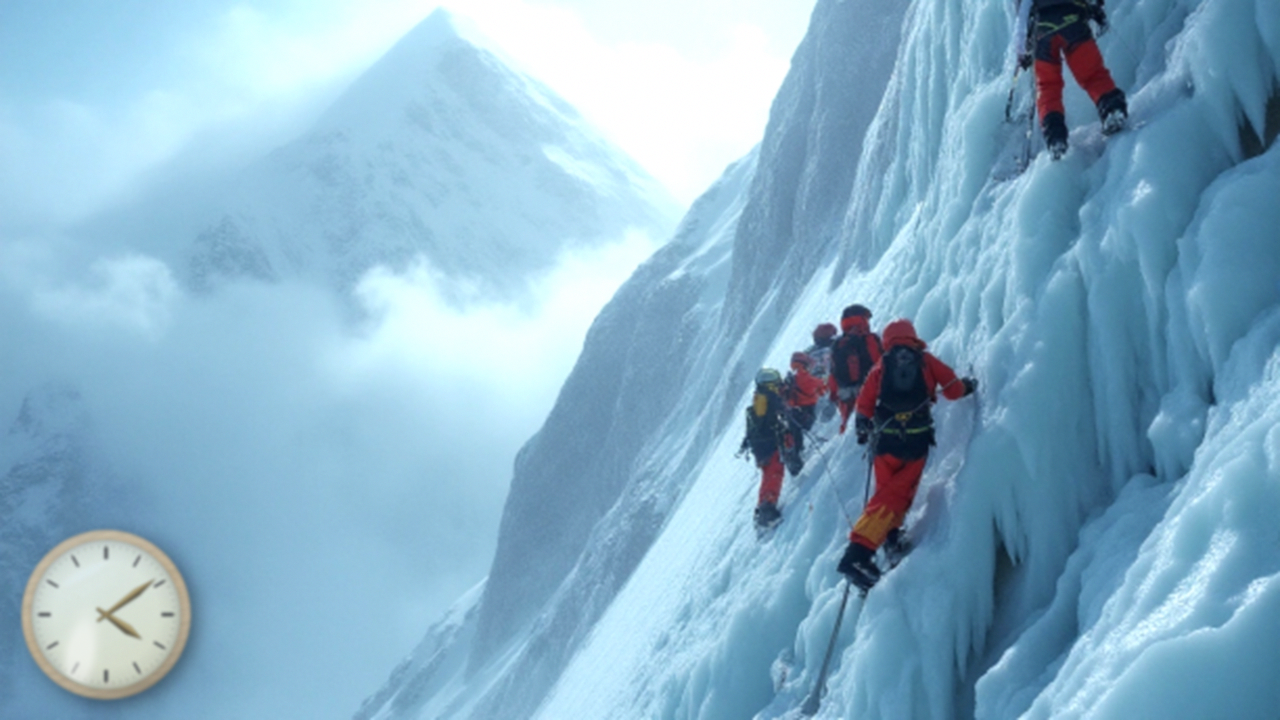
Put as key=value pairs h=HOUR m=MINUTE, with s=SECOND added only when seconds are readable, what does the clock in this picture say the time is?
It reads h=4 m=9
